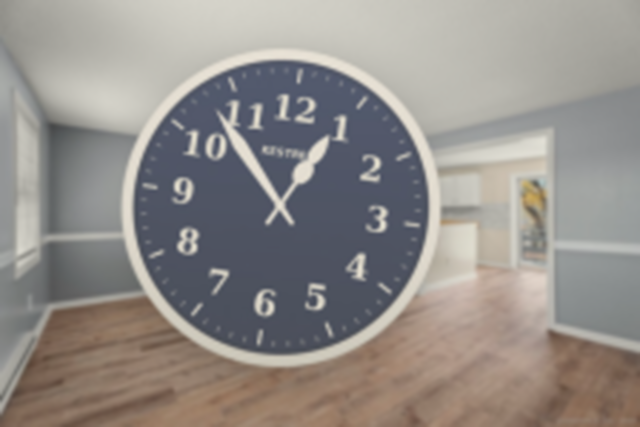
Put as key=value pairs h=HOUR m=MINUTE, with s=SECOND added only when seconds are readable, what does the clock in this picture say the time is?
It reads h=12 m=53
